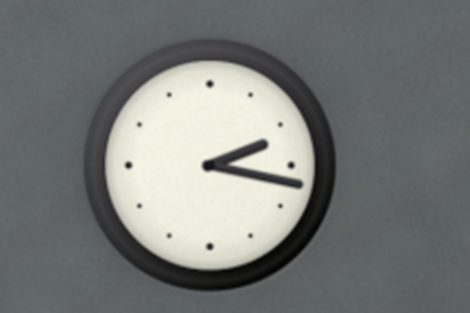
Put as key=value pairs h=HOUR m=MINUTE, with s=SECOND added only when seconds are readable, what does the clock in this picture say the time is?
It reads h=2 m=17
